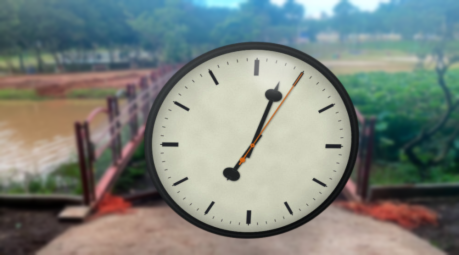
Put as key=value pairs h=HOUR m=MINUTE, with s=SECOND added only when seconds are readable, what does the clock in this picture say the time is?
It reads h=7 m=3 s=5
